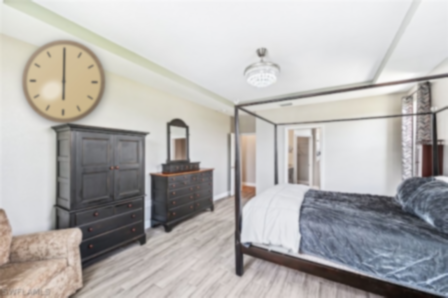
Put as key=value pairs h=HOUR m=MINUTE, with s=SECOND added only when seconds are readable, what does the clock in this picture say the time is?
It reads h=6 m=0
